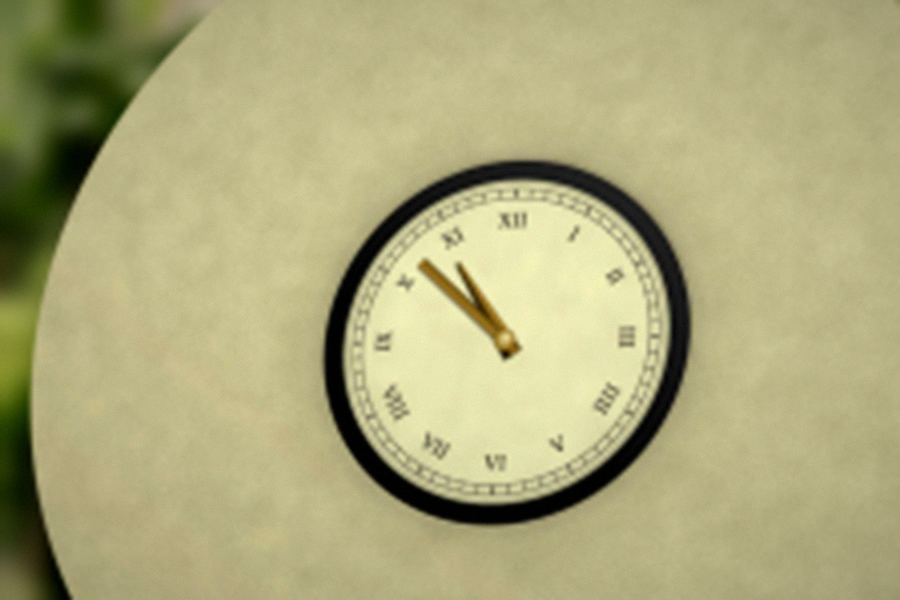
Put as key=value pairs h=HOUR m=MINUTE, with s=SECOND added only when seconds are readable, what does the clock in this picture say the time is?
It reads h=10 m=52
